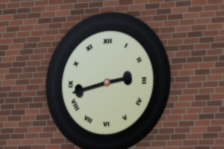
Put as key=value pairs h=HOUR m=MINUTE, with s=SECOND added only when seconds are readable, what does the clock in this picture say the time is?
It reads h=2 m=43
